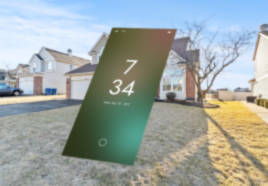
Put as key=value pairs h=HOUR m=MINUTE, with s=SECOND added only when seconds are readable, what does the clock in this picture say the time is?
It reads h=7 m=34
